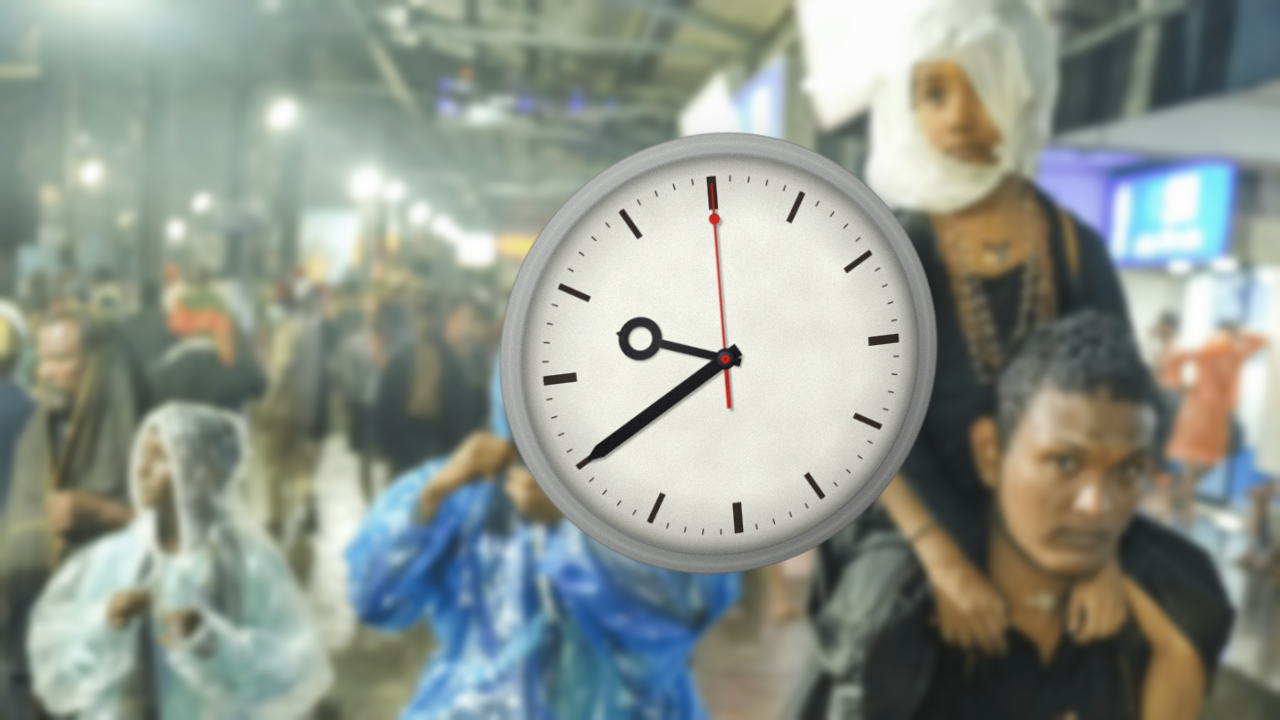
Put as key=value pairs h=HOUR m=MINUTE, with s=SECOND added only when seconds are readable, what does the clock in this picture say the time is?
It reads h=9 m=40 s=0
